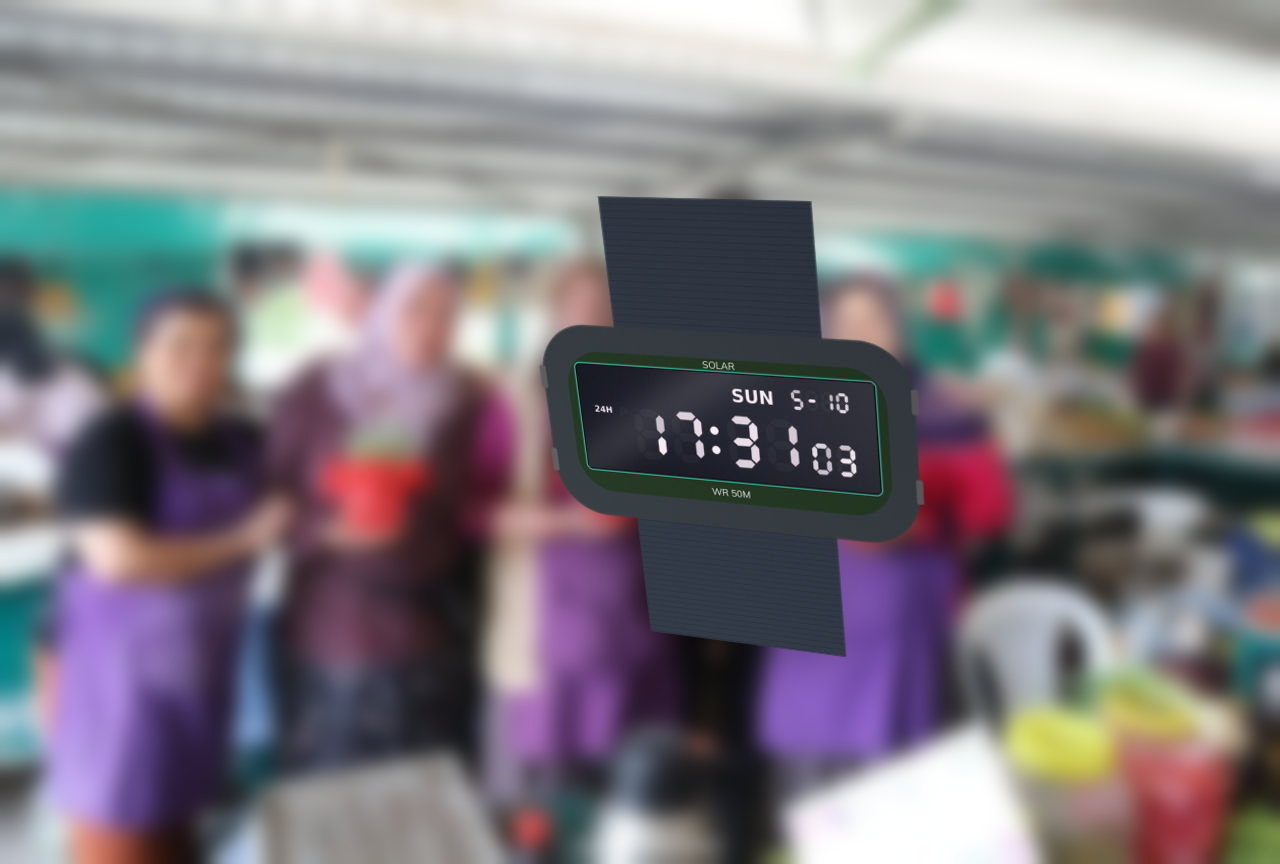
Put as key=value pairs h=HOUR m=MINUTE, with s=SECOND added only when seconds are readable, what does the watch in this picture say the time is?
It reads h=17 m=31 s=3
